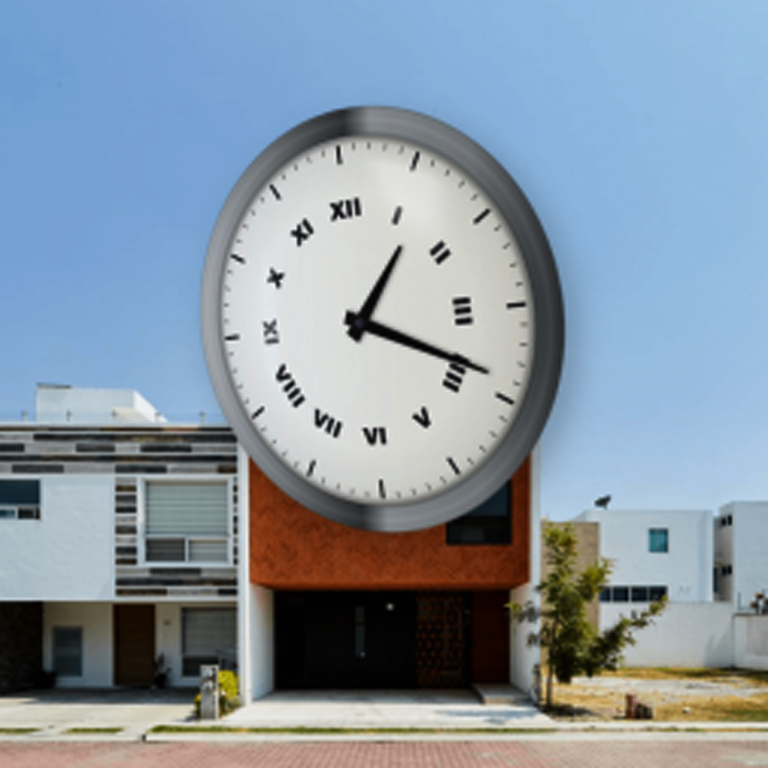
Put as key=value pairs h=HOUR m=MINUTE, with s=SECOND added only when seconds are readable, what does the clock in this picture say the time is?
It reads h=1 m=19
